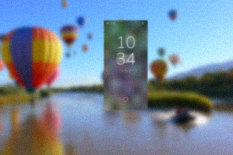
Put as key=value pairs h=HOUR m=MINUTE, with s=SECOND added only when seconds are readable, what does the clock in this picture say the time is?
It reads h=10 m=34
